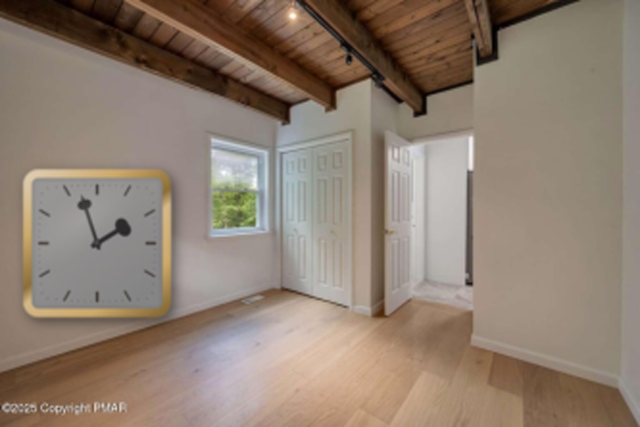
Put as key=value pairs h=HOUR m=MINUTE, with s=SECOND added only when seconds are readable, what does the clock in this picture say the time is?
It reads h=1 m=57
